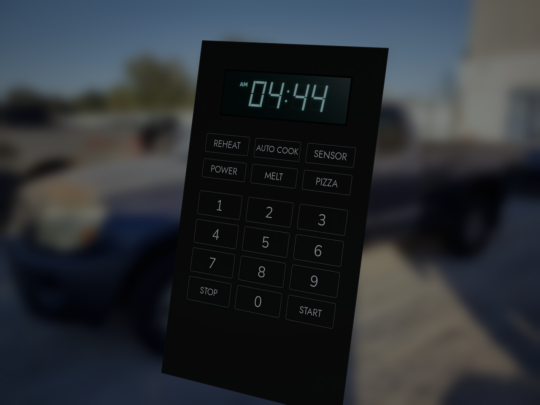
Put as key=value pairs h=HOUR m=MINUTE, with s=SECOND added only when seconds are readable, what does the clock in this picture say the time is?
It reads h=4 m=44
